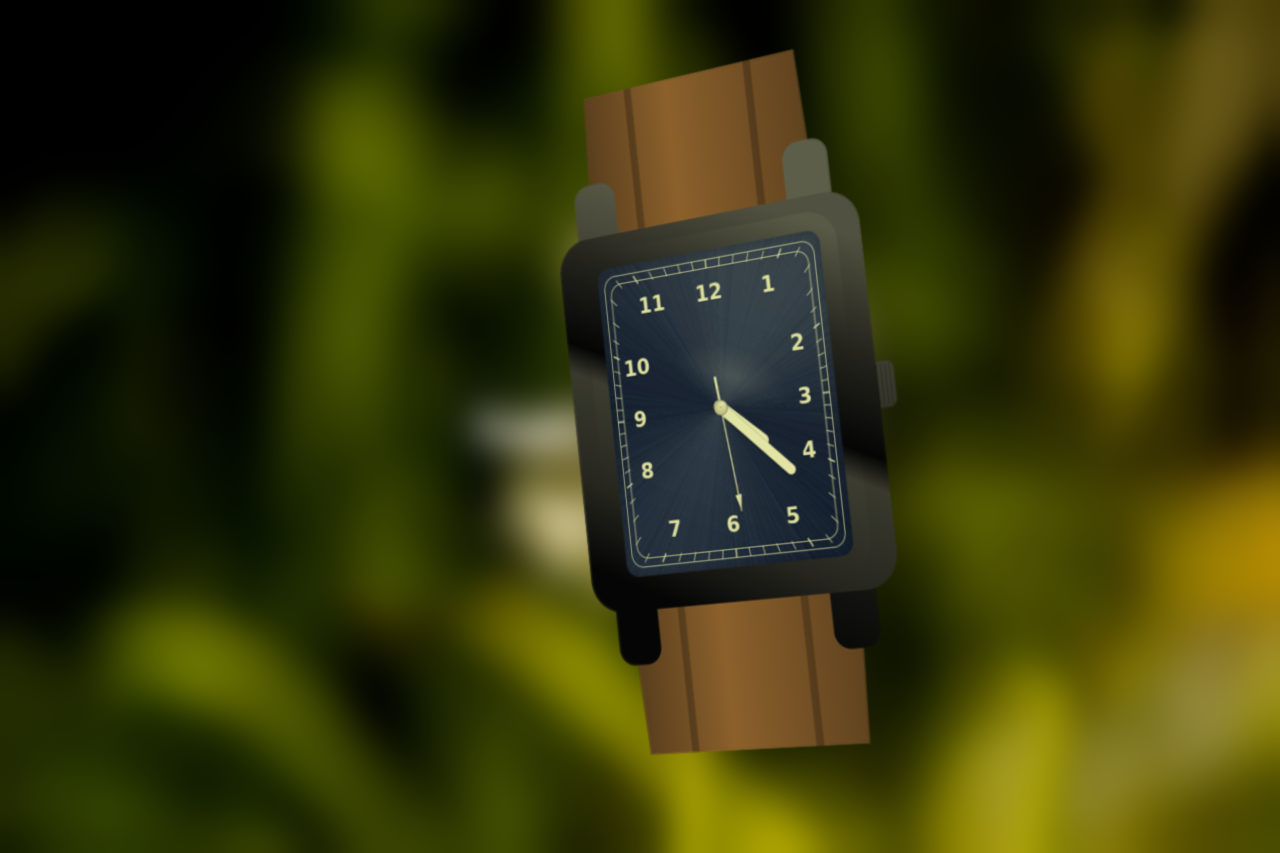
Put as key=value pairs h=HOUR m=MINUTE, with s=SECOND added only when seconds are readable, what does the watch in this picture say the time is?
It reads h=4 m=22 s=29
